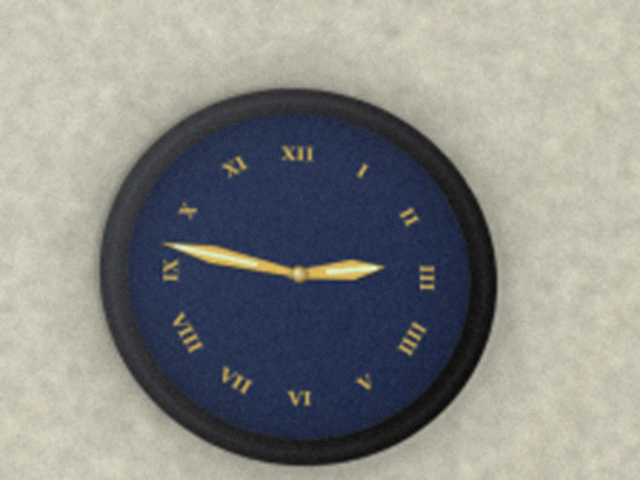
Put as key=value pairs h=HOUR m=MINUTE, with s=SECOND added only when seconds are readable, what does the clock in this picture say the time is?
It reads h=2 m=47
